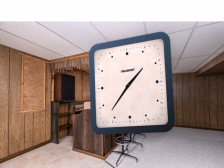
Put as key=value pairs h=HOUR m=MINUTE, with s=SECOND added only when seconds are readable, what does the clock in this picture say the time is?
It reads h=1 m=37
